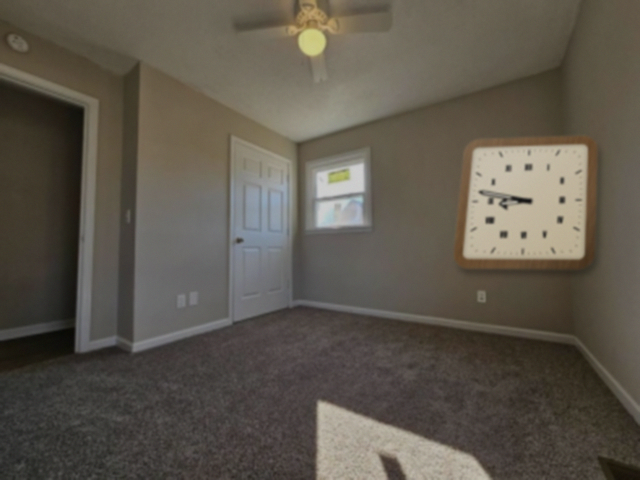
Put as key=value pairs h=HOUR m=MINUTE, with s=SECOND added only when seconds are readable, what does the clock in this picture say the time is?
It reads h=8 m=47
